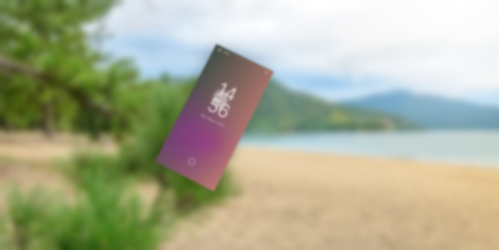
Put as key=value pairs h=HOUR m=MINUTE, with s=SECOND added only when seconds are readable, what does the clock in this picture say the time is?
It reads h=14 m=56
